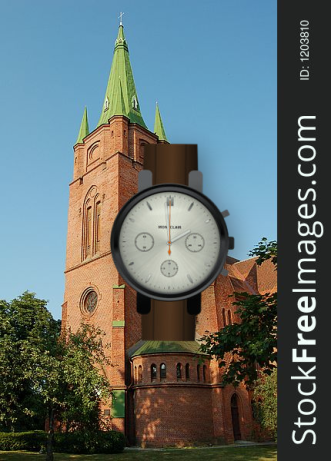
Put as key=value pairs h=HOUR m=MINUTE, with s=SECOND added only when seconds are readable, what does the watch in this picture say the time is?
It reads h=1 m=59
